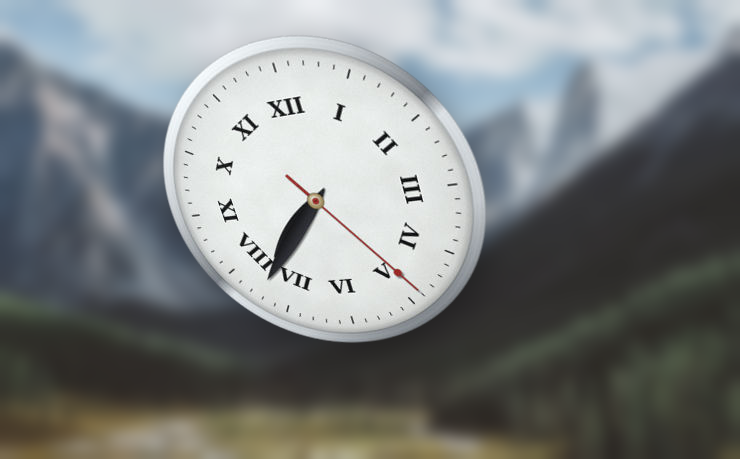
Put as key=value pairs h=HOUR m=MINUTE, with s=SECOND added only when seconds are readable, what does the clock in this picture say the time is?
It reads h=7 m=37 s=24
